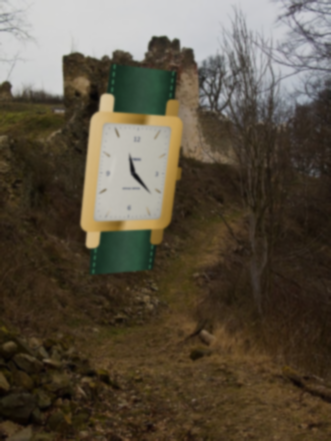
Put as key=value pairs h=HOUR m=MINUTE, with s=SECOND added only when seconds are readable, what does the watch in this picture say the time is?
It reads h=11 m=22
